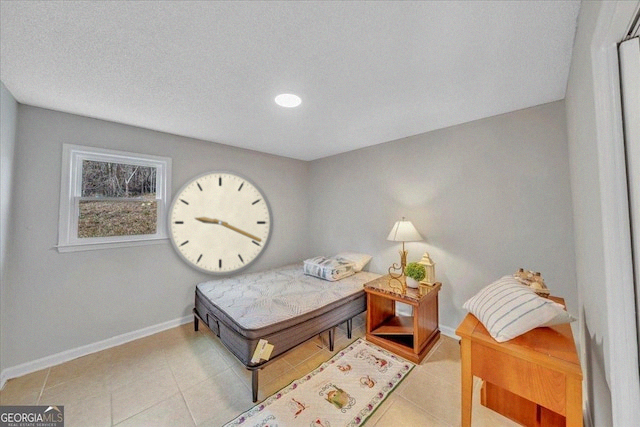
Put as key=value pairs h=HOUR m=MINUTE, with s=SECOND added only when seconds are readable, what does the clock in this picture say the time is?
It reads h=9 m=19
